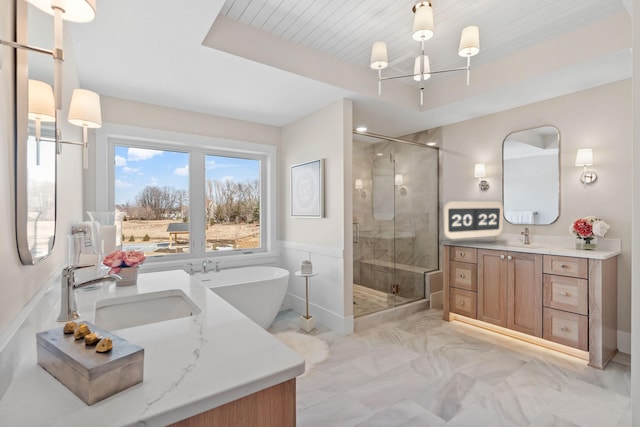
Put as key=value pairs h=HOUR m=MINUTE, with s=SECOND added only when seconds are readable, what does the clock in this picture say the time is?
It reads h=20 m=22
